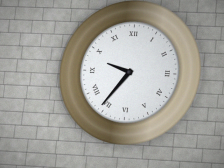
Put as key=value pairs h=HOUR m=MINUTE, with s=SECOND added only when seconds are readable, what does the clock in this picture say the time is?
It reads h=9 m=36
